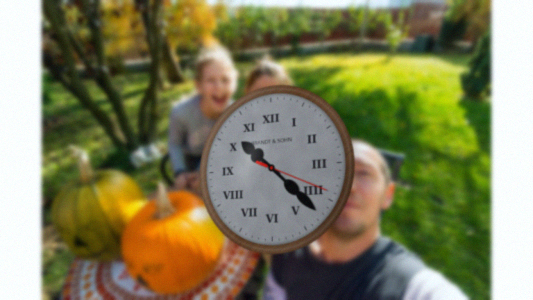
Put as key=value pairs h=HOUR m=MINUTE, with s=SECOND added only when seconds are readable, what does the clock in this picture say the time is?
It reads h=10 m=22 s=19
